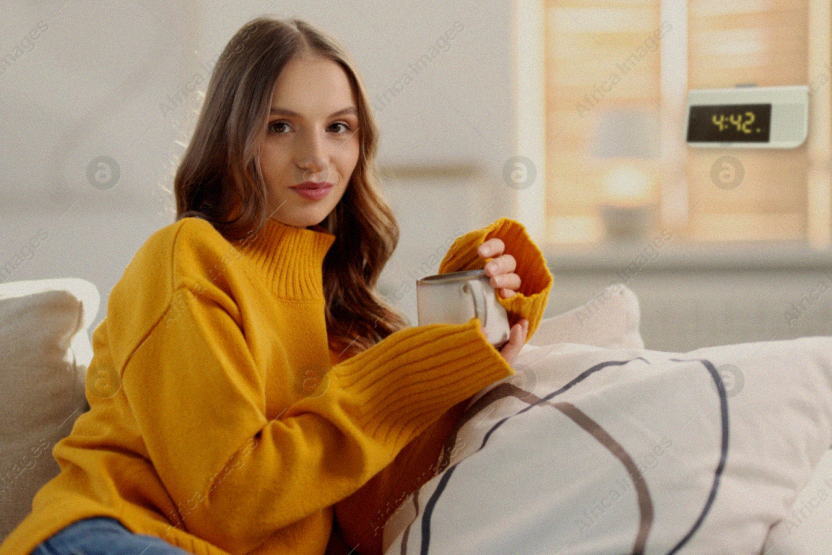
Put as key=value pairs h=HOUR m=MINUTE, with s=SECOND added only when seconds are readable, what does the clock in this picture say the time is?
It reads h=4 m=42
